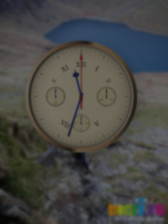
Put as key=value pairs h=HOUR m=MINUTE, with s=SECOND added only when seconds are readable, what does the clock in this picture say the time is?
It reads h=11 m=33
